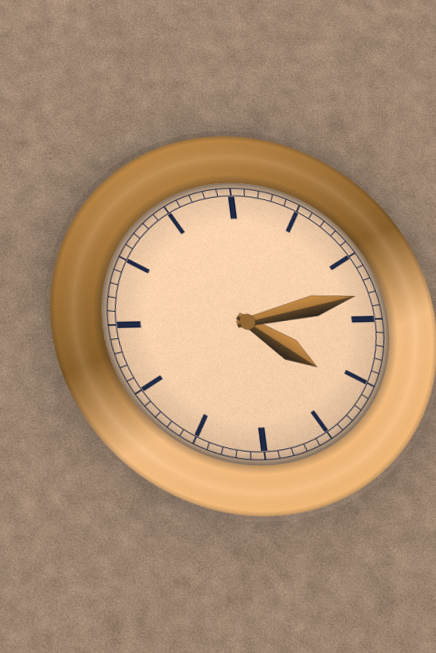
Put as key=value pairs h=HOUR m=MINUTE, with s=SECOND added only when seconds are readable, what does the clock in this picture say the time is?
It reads h=4 m=13
